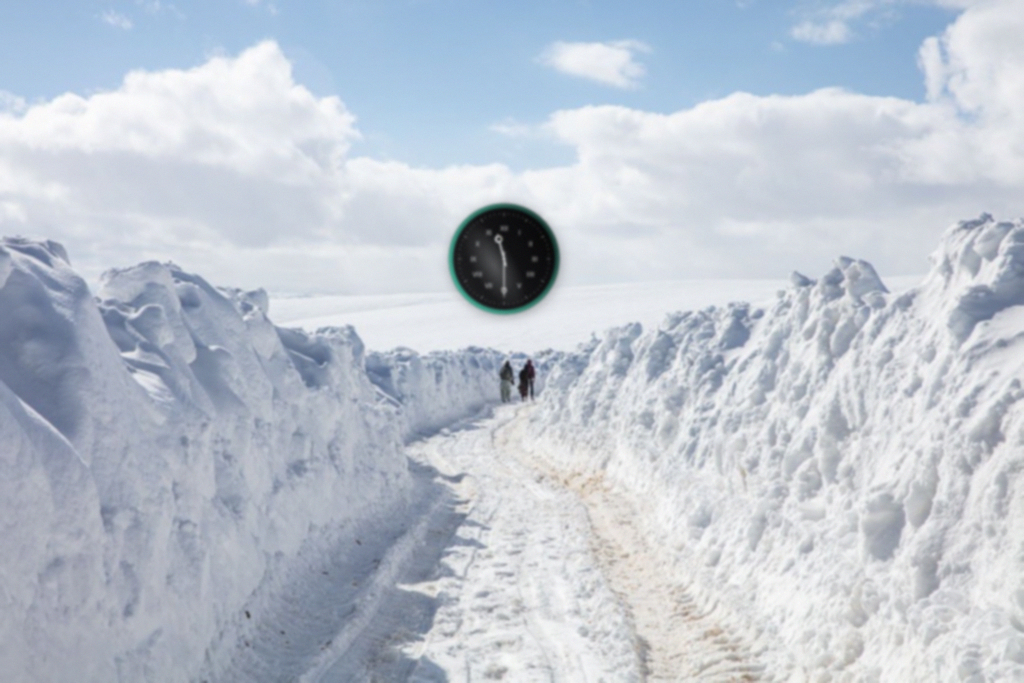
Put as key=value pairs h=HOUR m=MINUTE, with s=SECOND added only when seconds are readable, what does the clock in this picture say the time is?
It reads h=11 m=30
